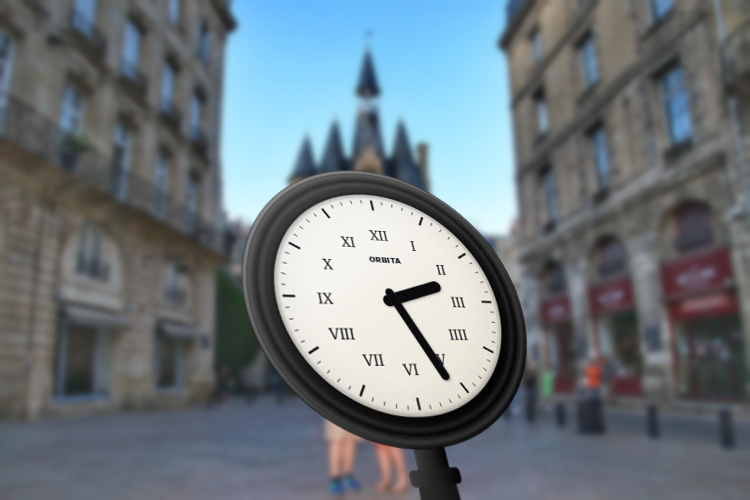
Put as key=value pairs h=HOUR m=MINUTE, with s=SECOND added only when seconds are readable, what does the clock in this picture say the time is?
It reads h=2 m=26
